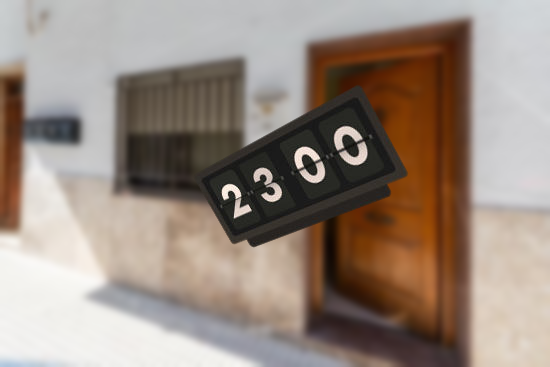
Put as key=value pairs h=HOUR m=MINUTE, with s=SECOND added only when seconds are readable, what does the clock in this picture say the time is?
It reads h=23 m=0
